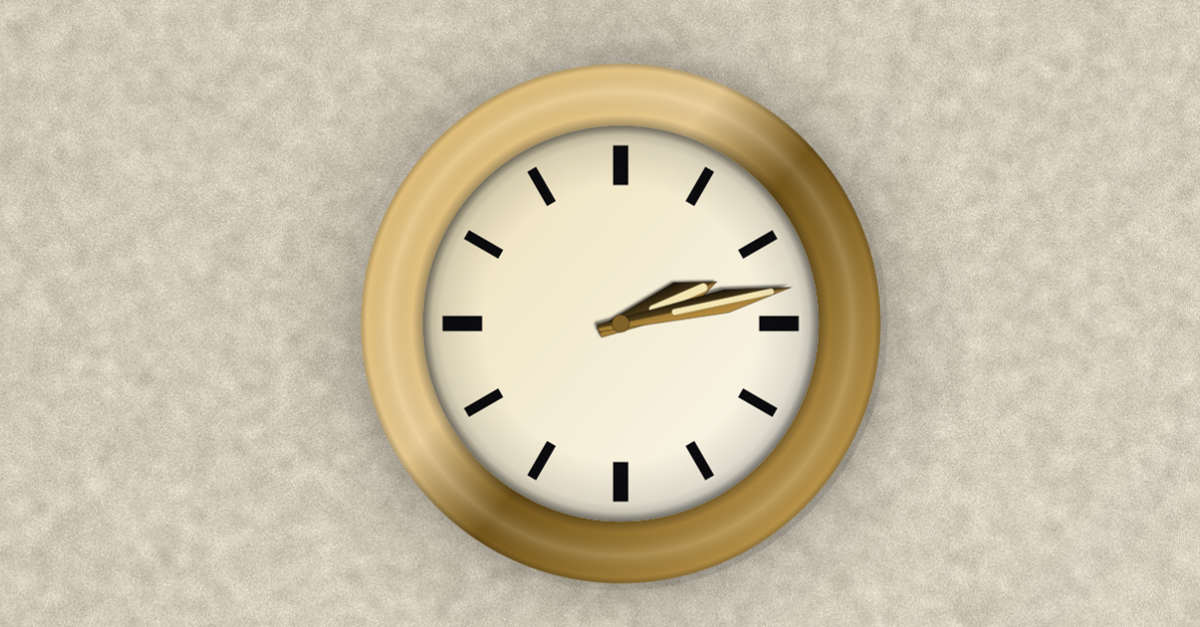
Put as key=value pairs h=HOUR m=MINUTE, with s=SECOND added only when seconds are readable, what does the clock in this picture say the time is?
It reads h=2 m=13
